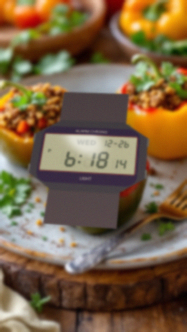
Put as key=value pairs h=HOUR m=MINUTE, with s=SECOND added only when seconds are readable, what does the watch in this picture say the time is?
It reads h=6 m=18 s=14
